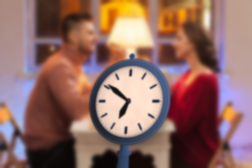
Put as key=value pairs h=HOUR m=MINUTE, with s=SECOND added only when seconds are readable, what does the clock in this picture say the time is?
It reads h=6 m=51
